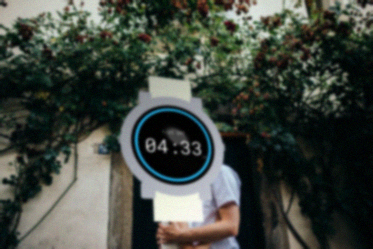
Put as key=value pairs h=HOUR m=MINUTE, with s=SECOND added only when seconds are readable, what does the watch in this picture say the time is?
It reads h=4 m=33
